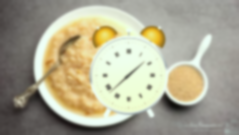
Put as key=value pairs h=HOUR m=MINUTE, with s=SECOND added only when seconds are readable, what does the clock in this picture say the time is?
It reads h=1 m=38
